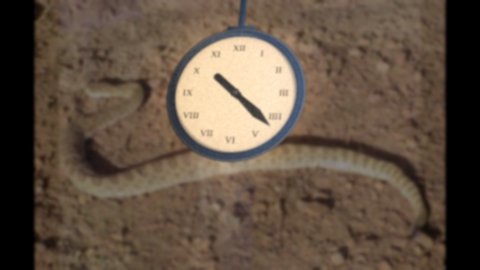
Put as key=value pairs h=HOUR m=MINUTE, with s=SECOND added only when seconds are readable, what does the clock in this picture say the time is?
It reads h=10 m=22
